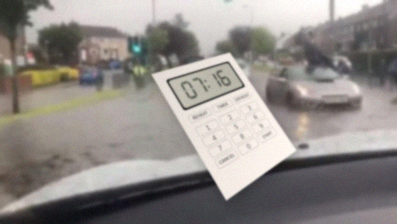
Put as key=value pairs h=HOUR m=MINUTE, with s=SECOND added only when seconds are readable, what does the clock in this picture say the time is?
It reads h=7 m=16
